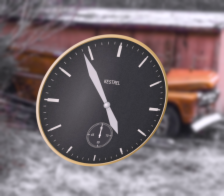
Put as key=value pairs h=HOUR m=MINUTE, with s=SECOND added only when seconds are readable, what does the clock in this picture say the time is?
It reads h=4 m=54
